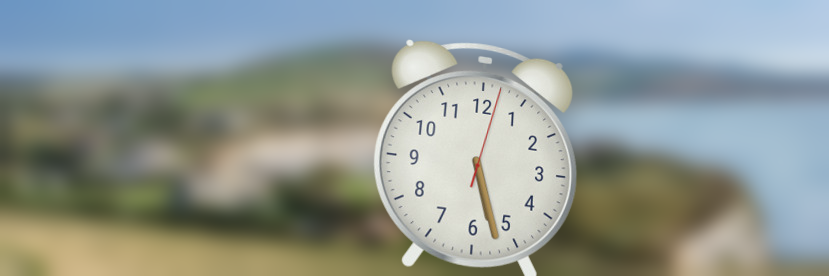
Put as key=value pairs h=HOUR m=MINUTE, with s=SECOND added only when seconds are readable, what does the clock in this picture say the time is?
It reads h=5 m=27 s=2
